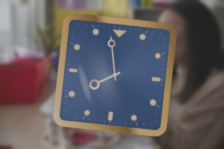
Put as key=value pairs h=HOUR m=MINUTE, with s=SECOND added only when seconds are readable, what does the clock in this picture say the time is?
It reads h=7 m=58
